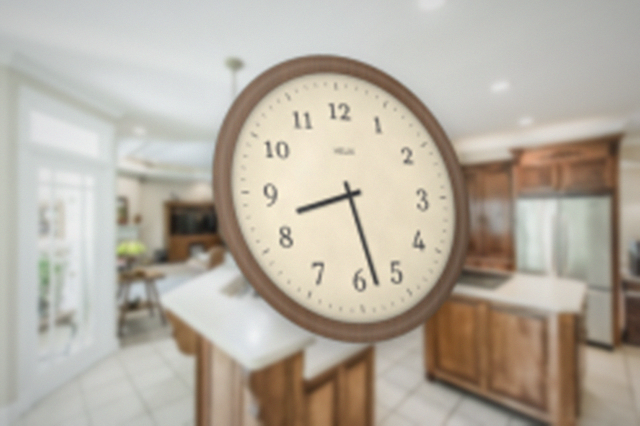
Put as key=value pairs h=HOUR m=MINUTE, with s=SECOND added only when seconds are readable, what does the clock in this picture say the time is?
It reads h=8 m=28
